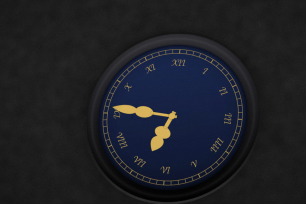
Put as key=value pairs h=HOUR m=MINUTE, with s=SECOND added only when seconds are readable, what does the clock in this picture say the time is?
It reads h=6 m=46
